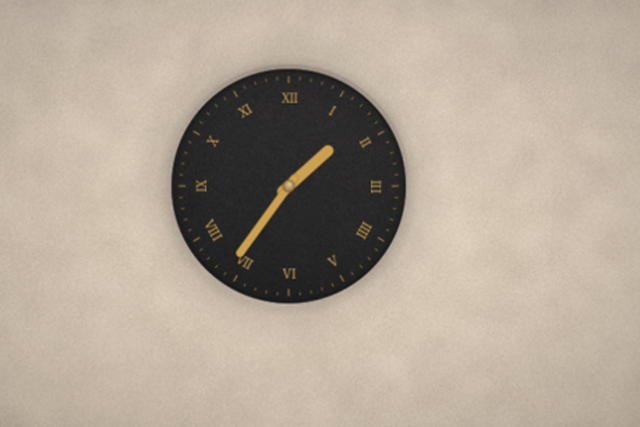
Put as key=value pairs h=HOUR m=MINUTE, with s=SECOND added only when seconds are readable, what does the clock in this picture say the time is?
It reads h=1 m=36
